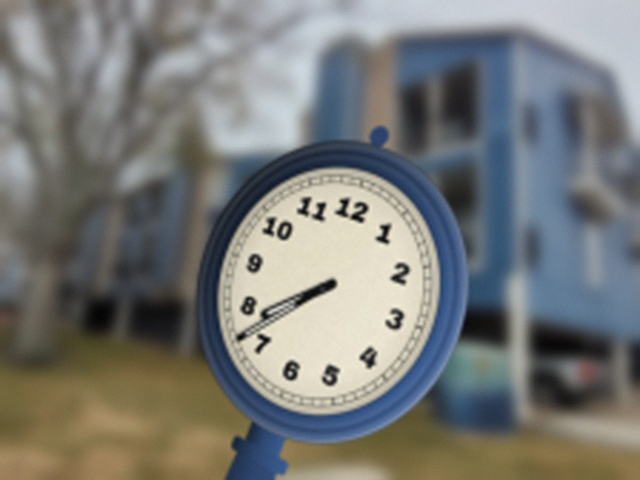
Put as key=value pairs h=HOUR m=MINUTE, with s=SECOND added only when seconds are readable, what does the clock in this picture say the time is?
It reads h=7 m=37
